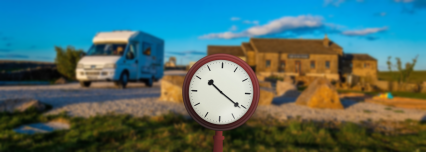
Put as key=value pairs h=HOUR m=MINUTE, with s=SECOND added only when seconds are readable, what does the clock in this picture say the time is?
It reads h=10 m=21
